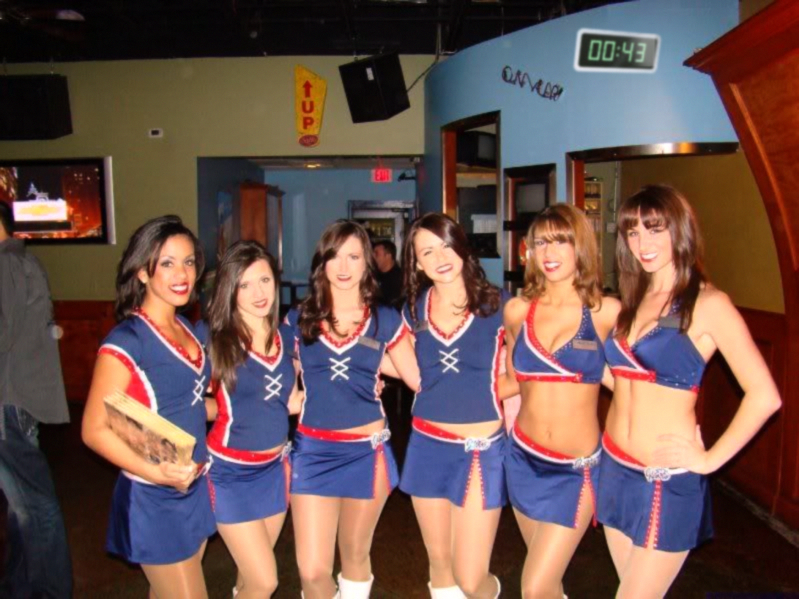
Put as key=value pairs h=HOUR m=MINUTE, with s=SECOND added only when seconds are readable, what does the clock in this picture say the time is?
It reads h=0 m=43
